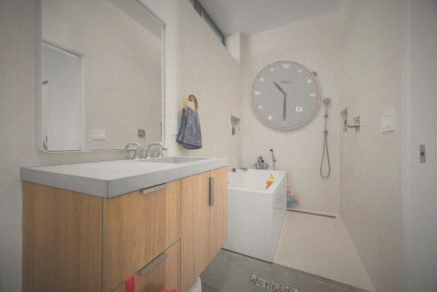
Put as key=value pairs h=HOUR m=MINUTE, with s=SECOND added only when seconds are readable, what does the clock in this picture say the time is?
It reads h=10 m=30
